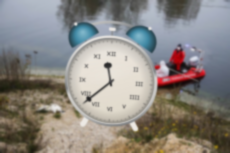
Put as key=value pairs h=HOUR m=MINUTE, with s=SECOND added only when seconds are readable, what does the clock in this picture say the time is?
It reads h=11 m=38
